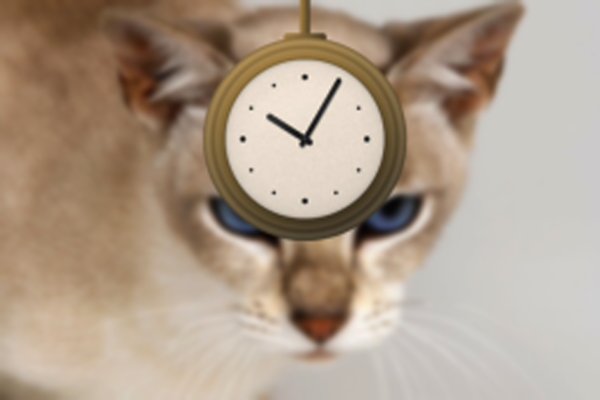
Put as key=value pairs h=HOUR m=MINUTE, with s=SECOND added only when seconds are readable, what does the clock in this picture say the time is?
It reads h=10 m=5
